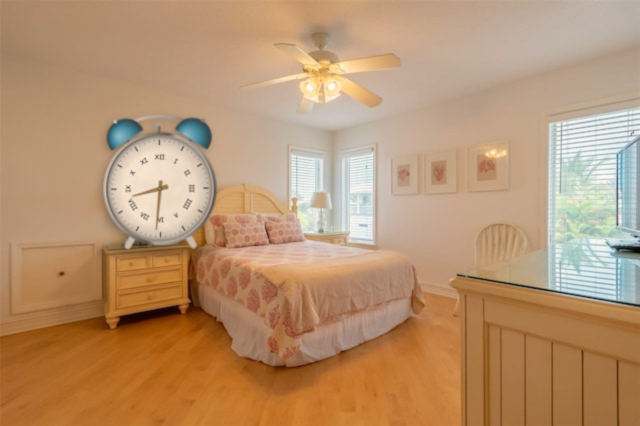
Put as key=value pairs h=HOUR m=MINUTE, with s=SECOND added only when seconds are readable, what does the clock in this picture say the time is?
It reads h=8 m=31
